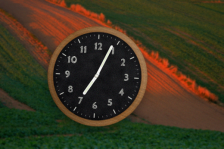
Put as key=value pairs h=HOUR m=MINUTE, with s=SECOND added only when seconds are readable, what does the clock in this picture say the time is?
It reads h=7 m=4
